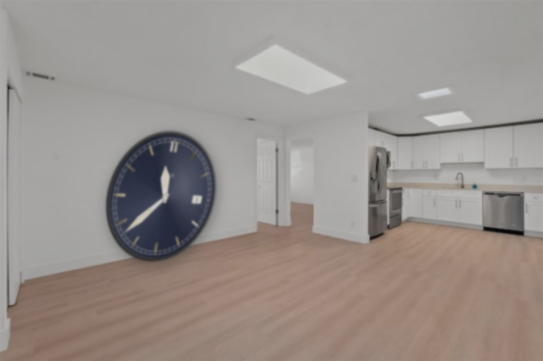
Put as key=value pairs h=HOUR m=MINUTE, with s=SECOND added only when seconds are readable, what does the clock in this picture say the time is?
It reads h=11 m=38
